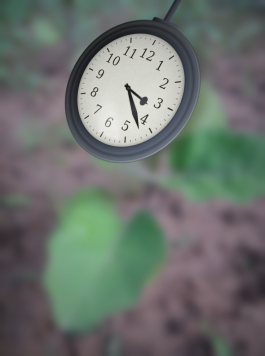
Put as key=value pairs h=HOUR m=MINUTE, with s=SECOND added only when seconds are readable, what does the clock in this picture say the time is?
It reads h=3 m=22
